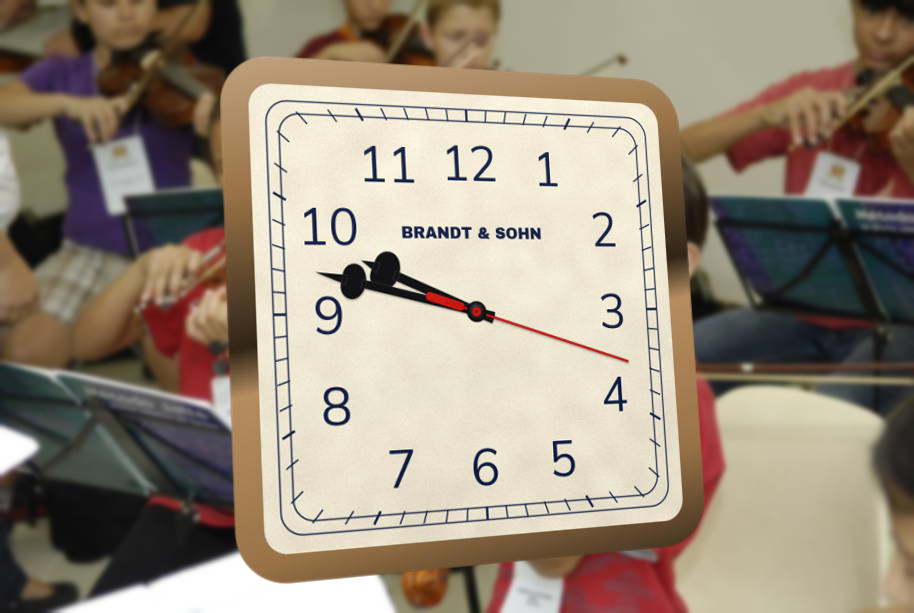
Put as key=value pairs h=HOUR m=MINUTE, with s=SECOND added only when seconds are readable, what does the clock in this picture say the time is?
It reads h=9 m=47 s=18
